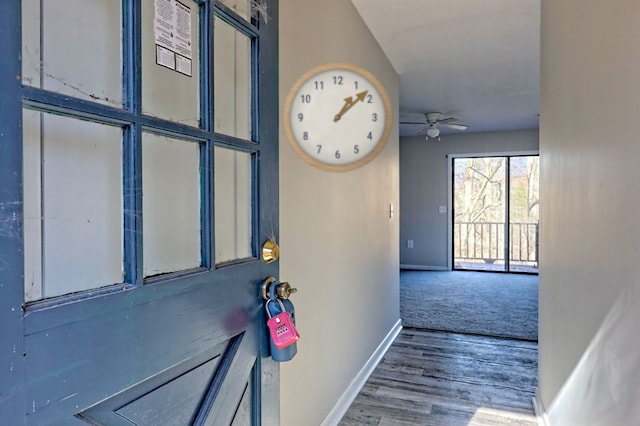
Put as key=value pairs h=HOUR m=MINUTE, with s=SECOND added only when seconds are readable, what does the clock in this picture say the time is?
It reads h=1 m=8
